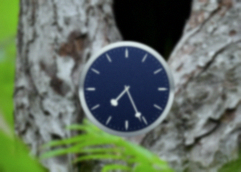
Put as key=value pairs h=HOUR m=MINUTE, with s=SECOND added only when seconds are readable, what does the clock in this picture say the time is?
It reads h=7 m=26
